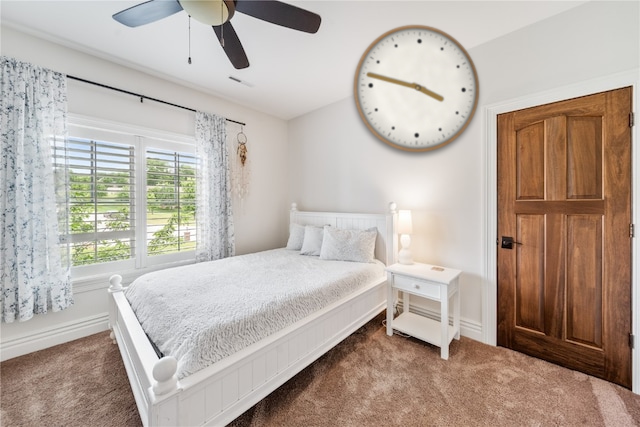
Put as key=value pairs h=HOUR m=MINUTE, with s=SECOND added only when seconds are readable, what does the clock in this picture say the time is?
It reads h=3 m=47
